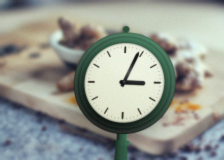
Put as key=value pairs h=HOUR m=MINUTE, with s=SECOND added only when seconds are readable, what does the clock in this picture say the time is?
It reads h=3 m=4
